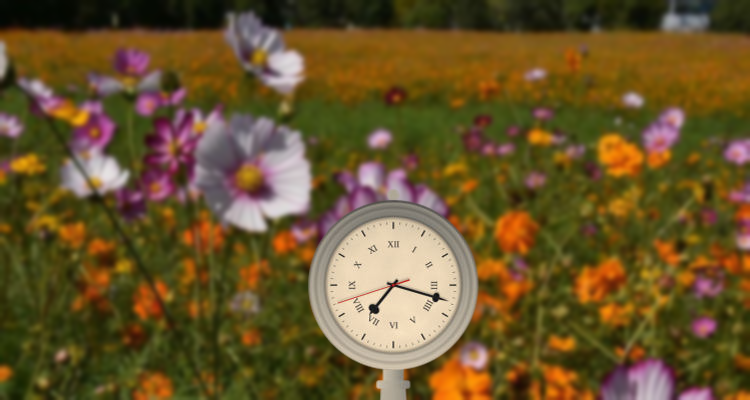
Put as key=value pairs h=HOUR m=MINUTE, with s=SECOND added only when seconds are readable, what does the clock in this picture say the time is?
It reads h=7 m=17 s=42
